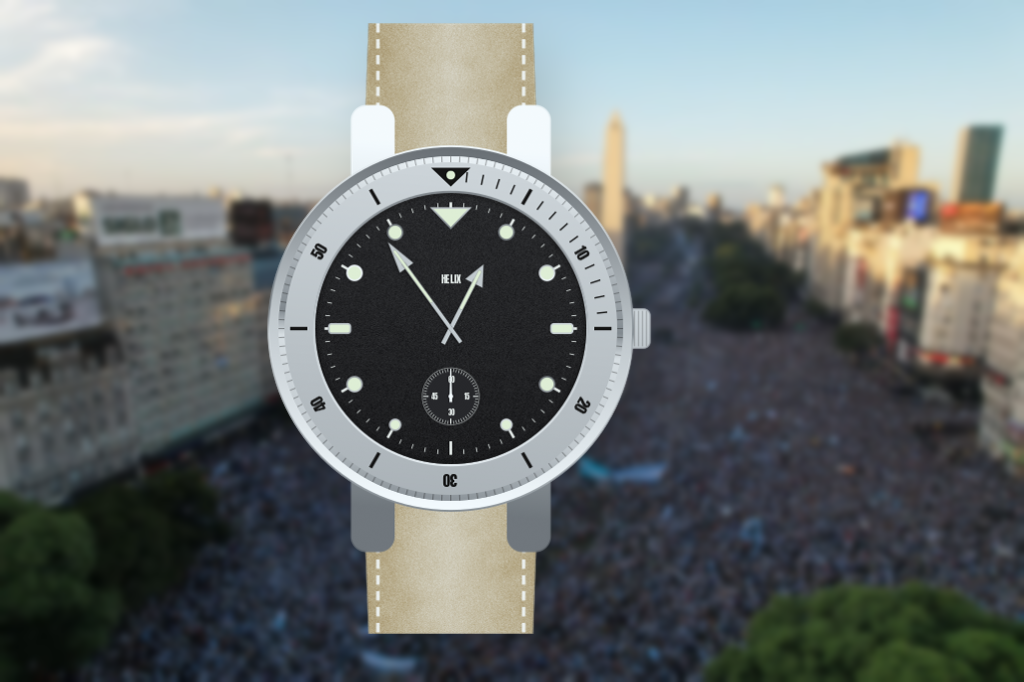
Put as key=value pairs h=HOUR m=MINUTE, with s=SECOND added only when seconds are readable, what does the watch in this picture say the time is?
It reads h=12 m=54
